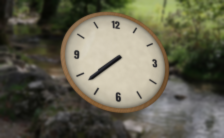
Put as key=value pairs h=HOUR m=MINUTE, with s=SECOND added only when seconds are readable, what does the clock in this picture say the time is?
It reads h=7 m=38
